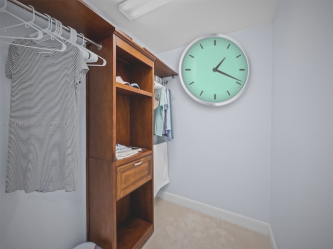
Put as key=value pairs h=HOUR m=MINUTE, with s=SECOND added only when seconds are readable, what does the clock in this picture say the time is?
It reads h=1 m=19
